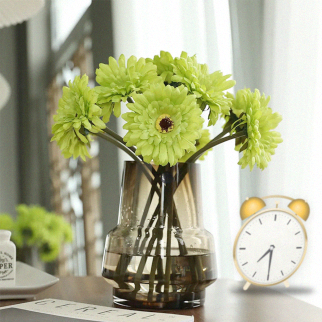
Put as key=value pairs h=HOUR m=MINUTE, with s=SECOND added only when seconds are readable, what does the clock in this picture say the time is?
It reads h=7 m=30
